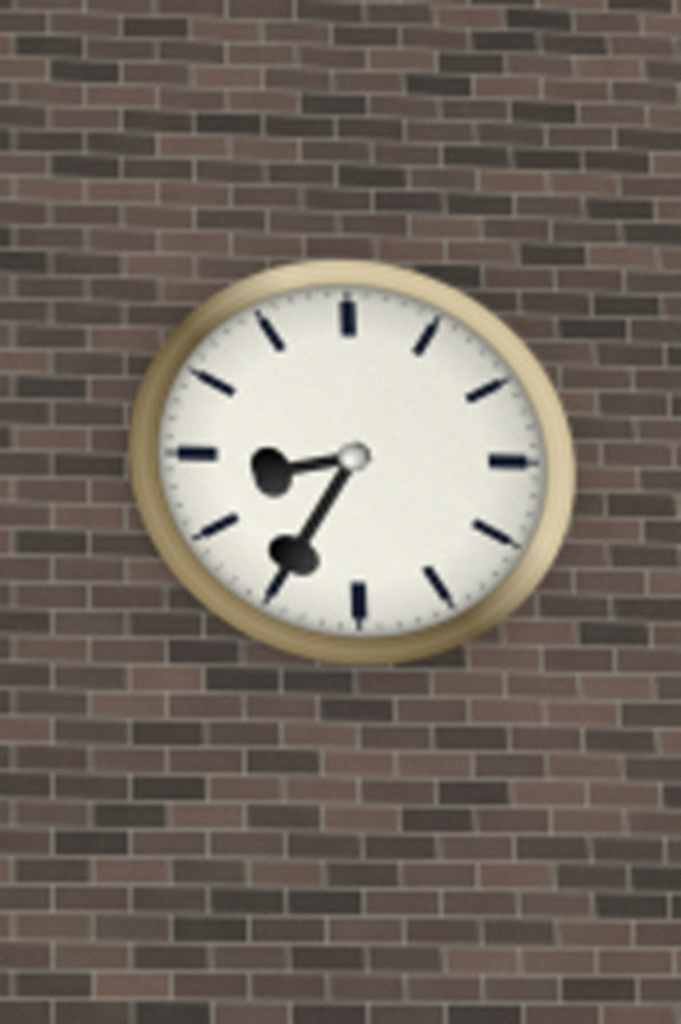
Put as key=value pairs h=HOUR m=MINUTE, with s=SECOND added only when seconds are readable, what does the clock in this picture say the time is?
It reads h=8 m=35
